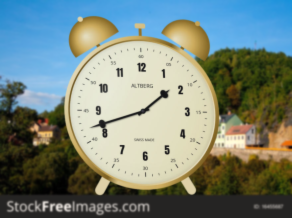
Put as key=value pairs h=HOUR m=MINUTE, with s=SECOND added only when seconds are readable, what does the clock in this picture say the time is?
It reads h=1 m=42
